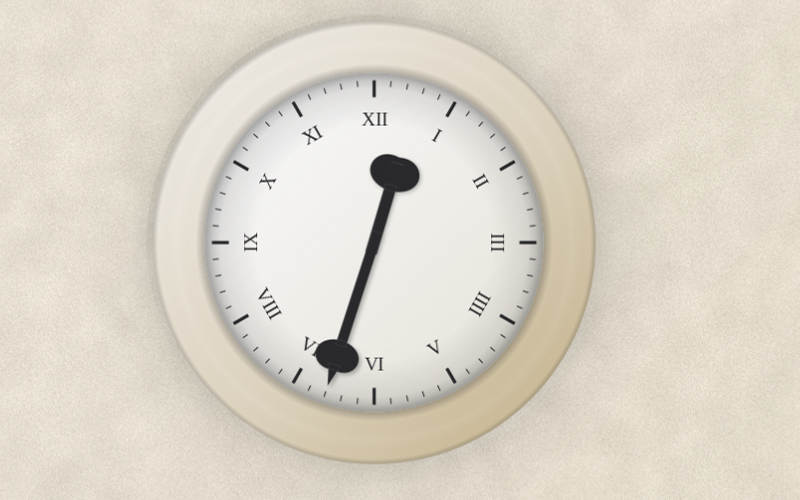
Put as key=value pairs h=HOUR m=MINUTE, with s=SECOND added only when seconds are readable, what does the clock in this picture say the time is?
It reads h=12 m=33
